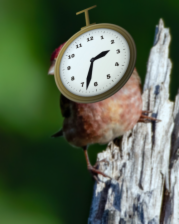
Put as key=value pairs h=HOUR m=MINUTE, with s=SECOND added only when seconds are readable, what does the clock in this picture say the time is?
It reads h=2 m=33
